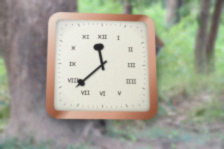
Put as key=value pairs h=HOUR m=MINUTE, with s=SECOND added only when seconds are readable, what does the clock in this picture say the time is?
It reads h=11 m=38
